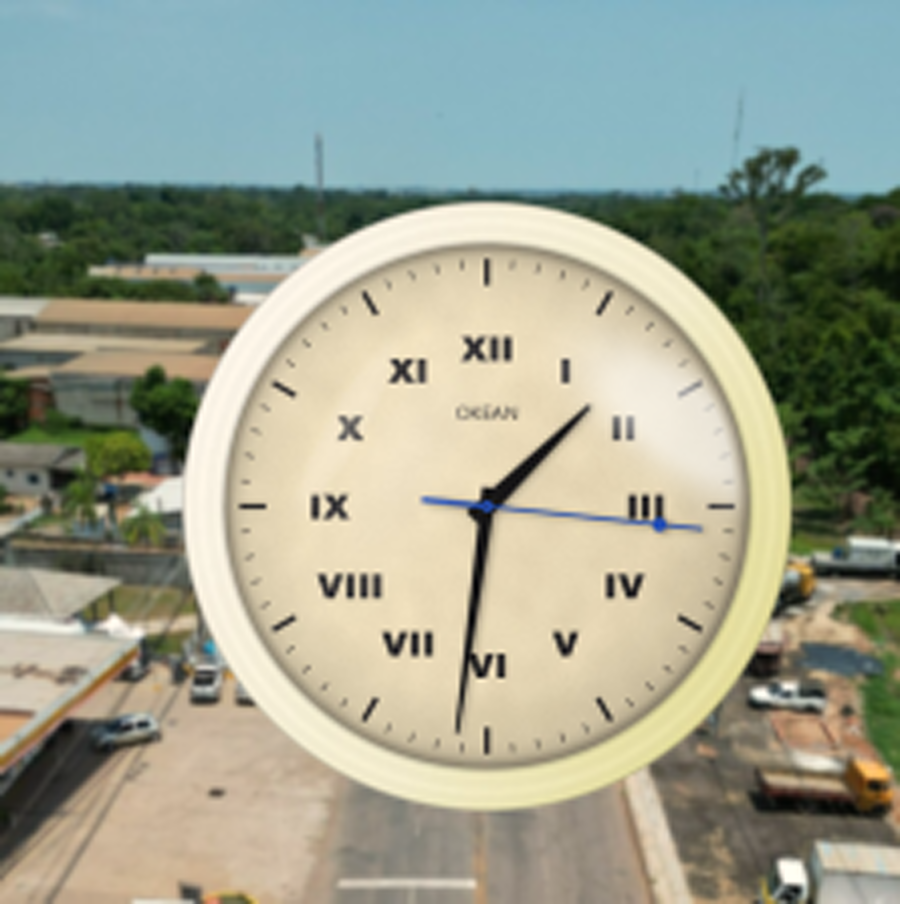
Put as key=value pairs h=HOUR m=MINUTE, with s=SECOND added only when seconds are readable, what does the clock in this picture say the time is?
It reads h=1 m=31 s=16
